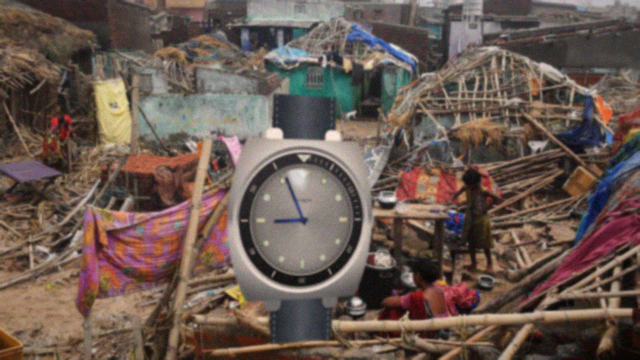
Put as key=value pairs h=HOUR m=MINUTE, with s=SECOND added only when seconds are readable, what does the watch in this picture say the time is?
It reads h=8 m=56
